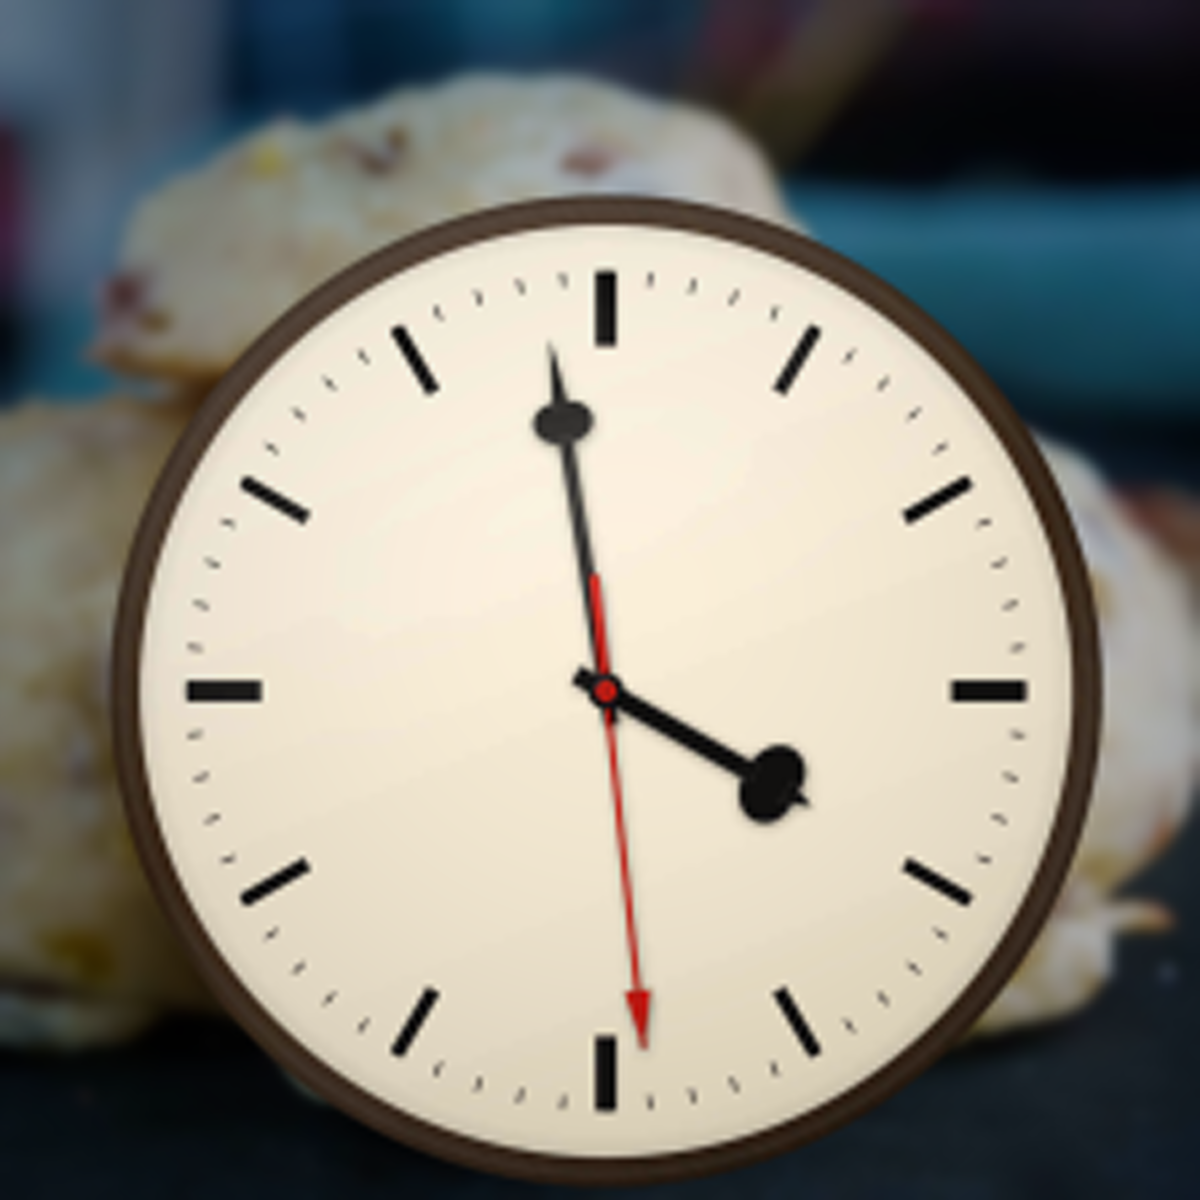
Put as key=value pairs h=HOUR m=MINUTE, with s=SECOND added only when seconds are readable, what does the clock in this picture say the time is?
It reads h=3 m=58 s=29
